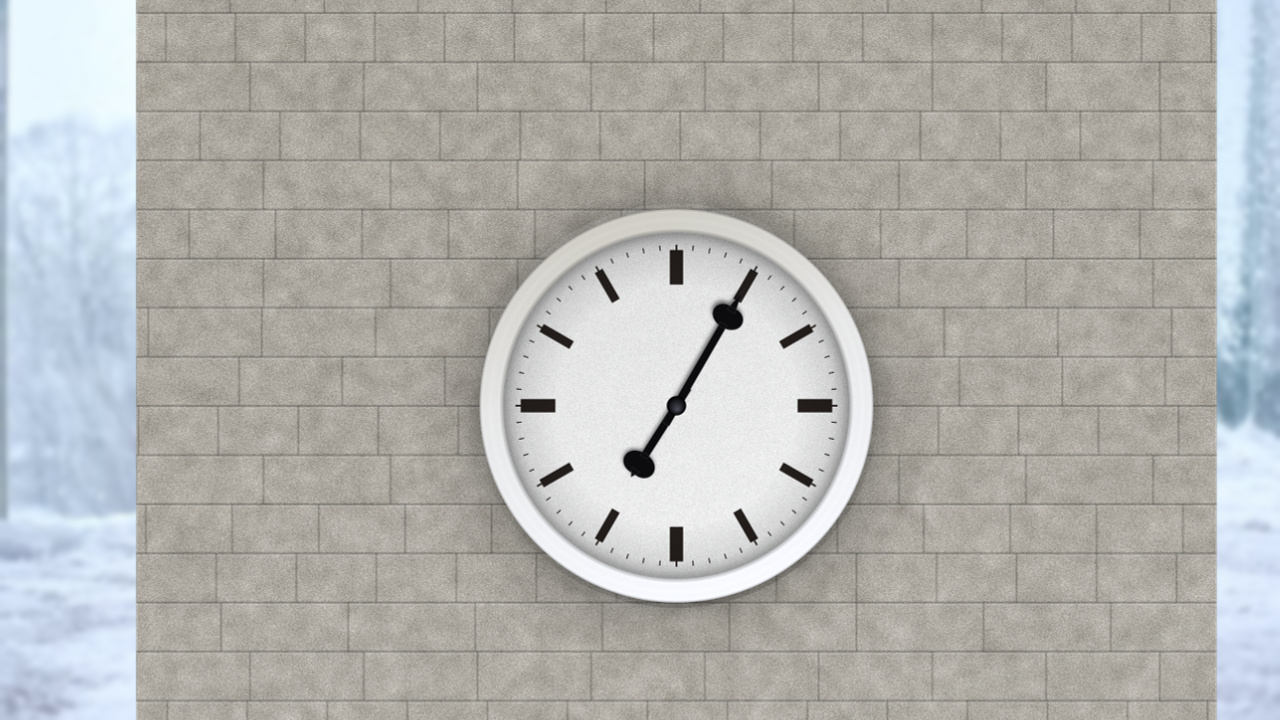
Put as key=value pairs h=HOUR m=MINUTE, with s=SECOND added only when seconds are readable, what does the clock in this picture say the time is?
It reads h=7 m=5
